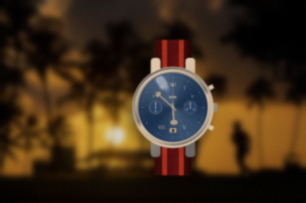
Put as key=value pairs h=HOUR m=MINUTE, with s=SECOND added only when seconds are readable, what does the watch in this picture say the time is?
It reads h=5 m=52
